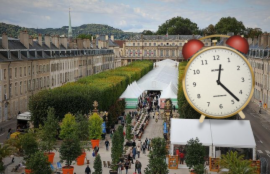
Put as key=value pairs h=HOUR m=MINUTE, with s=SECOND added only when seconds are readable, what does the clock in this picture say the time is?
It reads h=12 m=23
